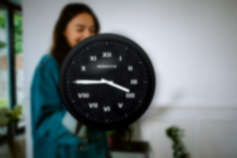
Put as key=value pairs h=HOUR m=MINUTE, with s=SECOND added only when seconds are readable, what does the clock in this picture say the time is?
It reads h=3 m=45
